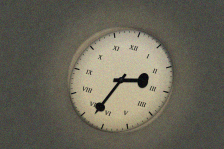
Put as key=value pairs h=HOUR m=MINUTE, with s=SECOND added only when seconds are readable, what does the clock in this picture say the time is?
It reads h=2 m=33
